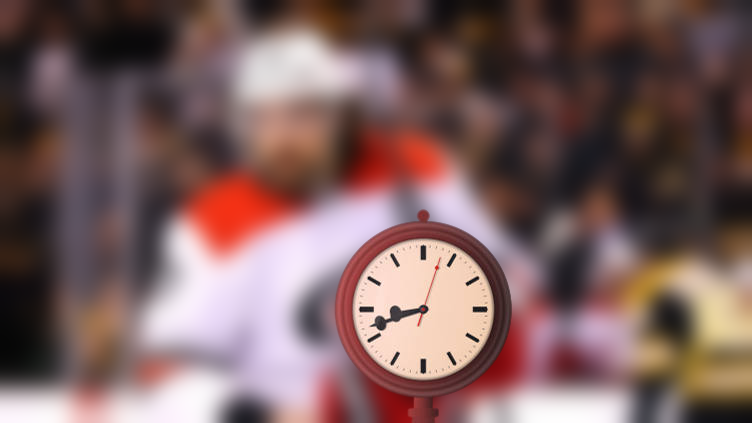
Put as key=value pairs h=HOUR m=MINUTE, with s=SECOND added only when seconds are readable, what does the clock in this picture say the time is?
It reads h=8 m=42 s=3
